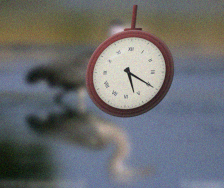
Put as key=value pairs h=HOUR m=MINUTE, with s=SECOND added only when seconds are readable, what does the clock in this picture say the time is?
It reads h=5 m=20
